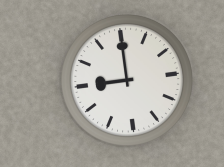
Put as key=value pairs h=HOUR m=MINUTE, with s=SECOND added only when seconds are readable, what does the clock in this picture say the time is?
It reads h=9 m=0
